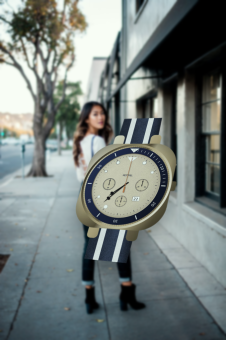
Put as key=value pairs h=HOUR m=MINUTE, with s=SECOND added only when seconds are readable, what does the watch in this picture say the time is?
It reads h=7 m=37
